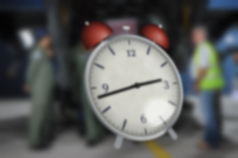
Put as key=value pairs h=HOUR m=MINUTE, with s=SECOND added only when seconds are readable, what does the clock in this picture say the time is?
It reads h=2 m=43
